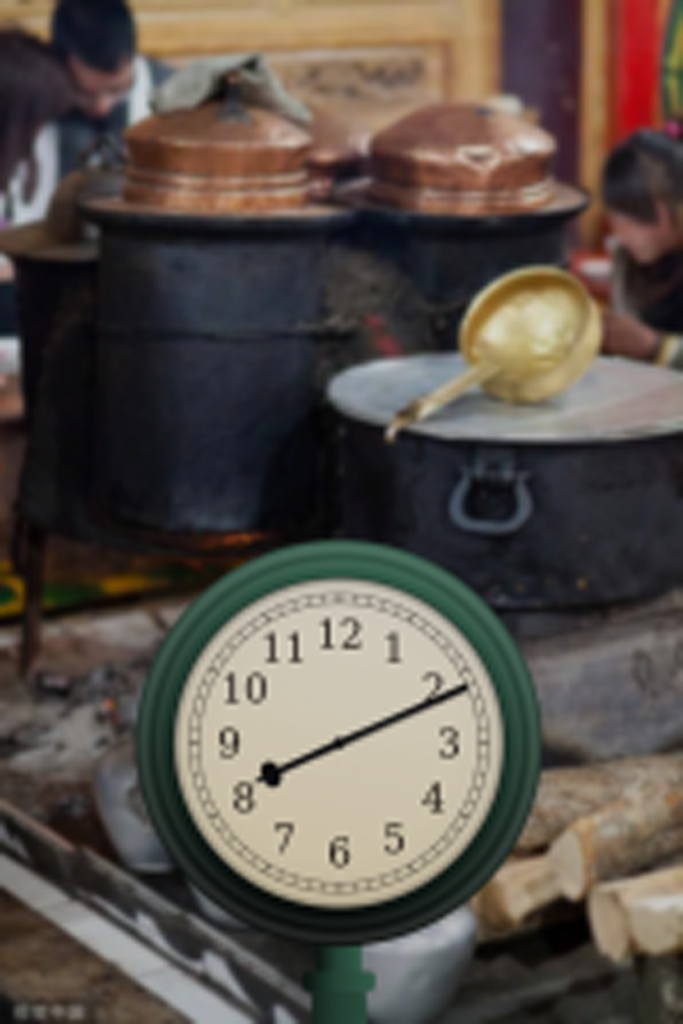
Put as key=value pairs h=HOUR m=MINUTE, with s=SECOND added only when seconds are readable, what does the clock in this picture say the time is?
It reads h=8 m=11
